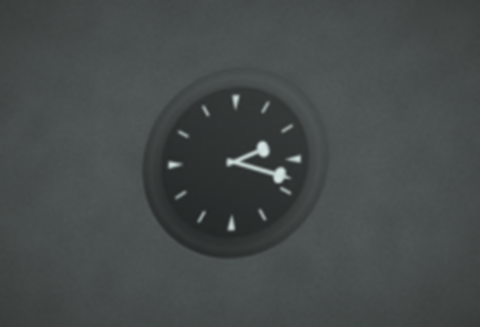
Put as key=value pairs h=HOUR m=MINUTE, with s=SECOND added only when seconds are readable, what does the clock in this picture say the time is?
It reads h=2 m=18
